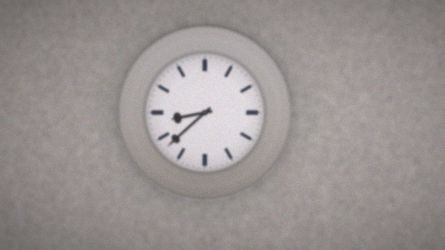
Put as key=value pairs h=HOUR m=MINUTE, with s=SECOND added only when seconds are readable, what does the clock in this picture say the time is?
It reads h=8 m=38
